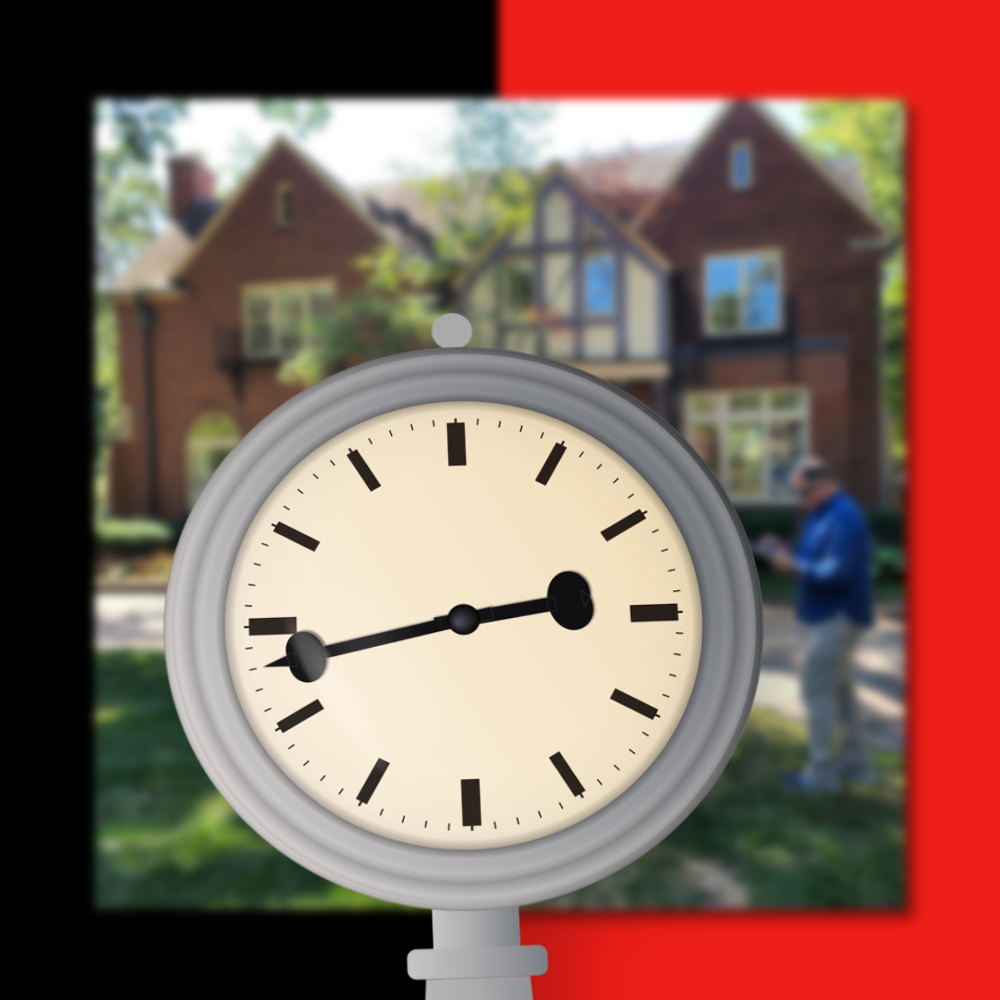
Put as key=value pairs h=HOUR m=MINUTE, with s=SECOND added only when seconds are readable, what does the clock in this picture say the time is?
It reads h=2 m=43
